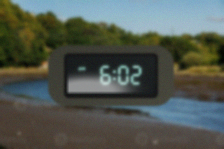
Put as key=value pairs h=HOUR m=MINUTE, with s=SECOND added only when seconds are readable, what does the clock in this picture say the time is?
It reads h=6 m=2
